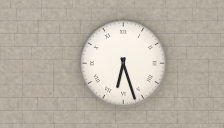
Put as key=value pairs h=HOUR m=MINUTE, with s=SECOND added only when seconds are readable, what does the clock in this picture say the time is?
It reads h=6 m=27
